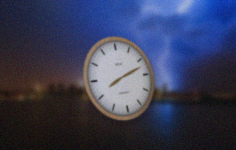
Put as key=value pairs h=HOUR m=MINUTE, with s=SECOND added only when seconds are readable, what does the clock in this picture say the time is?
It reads h=8 m=12
